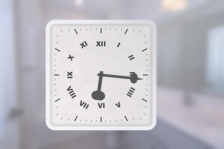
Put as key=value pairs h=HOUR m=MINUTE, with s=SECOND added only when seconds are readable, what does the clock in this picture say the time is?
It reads h=6 m=16
